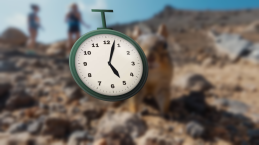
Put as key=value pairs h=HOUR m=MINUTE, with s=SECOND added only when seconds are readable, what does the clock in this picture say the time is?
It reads h=5 m=3
